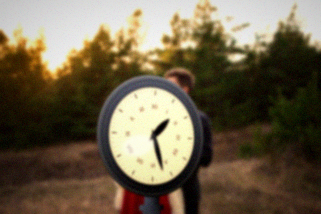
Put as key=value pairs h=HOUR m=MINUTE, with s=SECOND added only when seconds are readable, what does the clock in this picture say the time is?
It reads h=1 m=27
